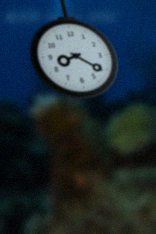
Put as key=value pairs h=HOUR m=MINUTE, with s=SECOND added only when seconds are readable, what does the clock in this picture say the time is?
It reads h=8 m=21
